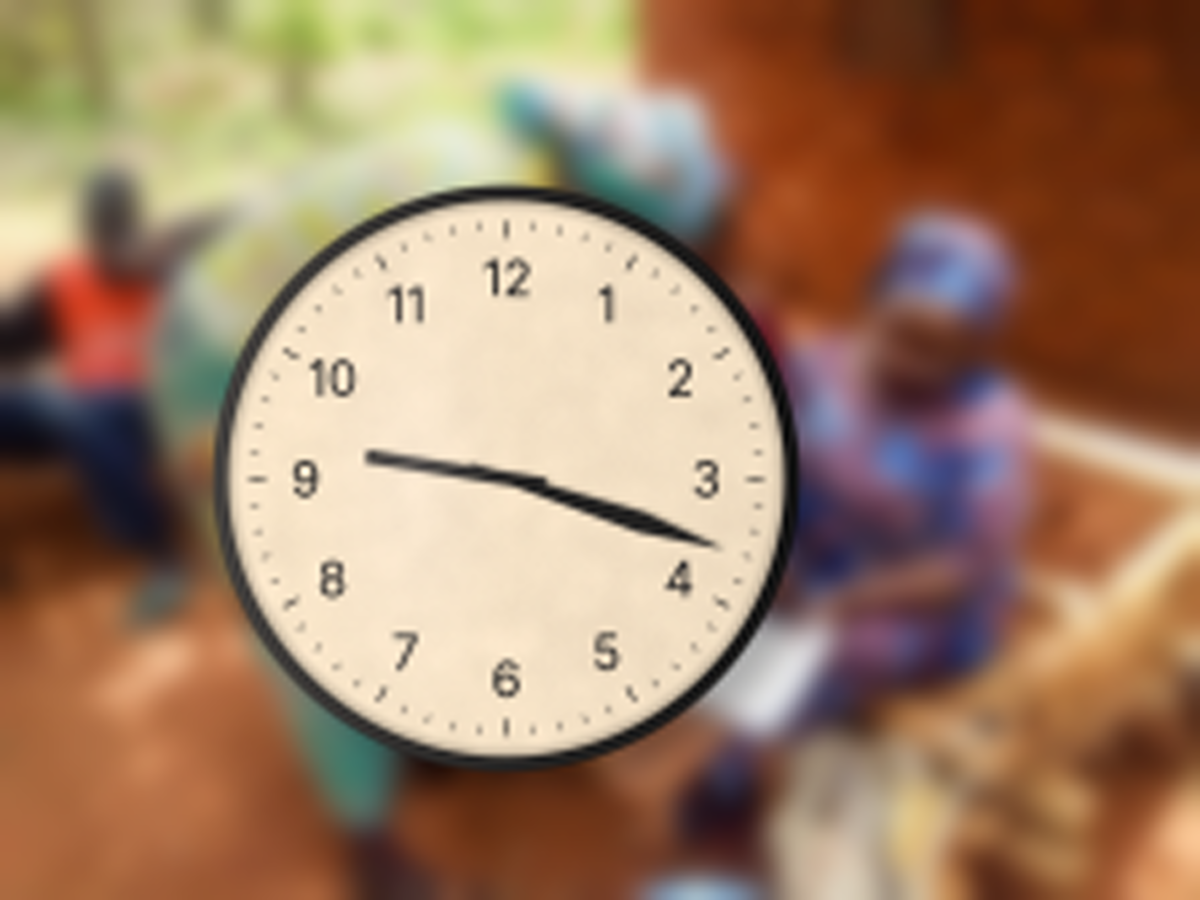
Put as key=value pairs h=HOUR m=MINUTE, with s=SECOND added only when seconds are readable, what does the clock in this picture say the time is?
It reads h=9 m=18
